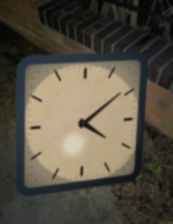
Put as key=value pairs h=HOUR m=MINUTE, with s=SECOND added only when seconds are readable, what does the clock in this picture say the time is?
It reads h=4 m=9
